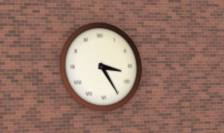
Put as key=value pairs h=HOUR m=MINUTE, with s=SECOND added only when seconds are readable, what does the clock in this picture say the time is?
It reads h=3 m=25
